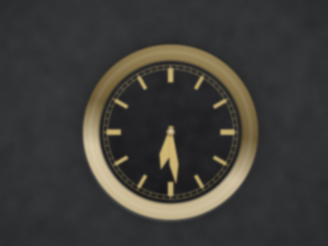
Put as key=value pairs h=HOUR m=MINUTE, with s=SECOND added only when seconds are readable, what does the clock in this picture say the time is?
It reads h=6 m=29
